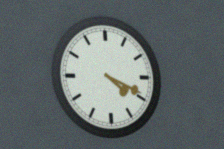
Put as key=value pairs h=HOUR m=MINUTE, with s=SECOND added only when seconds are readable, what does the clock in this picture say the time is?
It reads h=4 m=19
